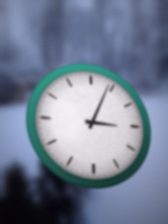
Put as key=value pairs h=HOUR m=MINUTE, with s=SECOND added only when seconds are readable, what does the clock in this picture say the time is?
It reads h=3 m=4
